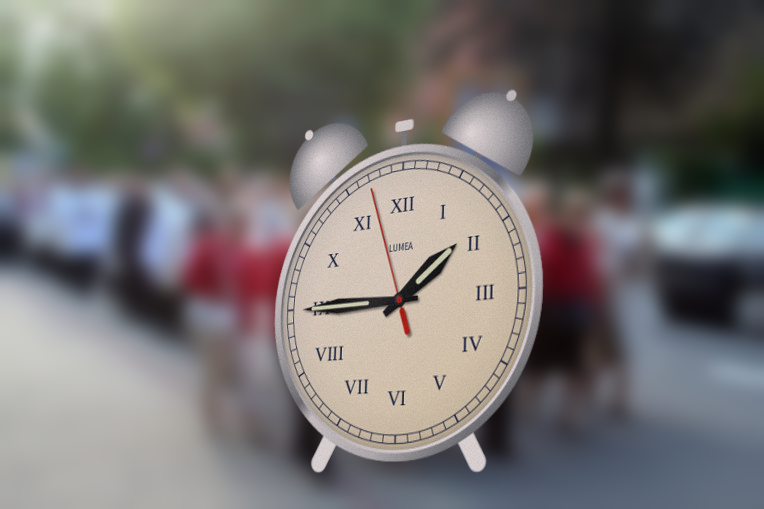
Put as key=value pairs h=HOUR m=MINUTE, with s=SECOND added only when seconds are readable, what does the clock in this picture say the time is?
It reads h=1 m=44 s=57
